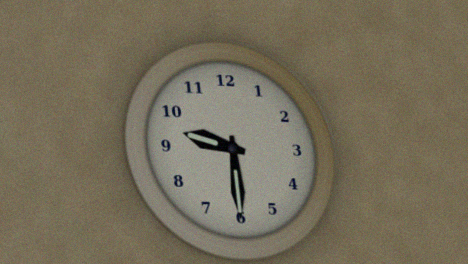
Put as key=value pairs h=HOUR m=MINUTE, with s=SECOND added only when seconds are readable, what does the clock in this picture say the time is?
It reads h=9 m=30
